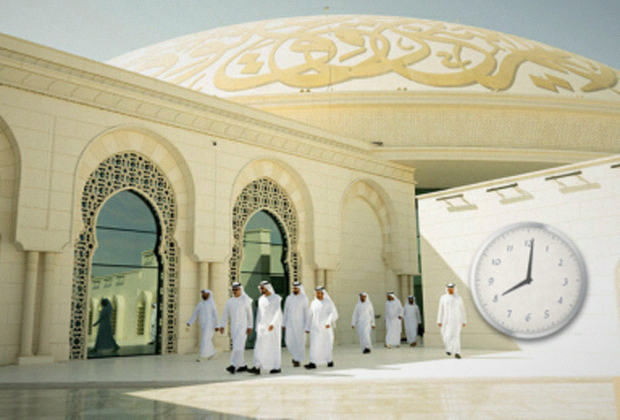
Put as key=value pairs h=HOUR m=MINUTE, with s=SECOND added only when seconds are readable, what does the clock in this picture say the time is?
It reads h=8 m=1
